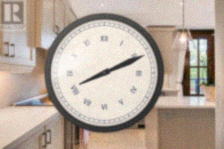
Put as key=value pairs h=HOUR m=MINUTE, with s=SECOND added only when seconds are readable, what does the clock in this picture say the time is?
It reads h=8 m=11
